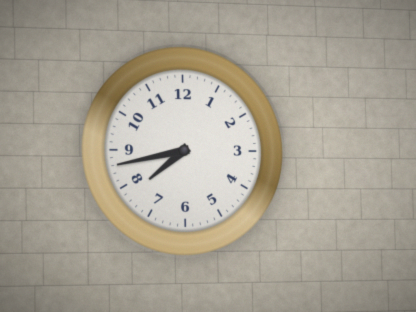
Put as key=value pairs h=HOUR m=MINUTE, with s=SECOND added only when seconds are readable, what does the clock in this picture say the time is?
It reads h=7 m=43
